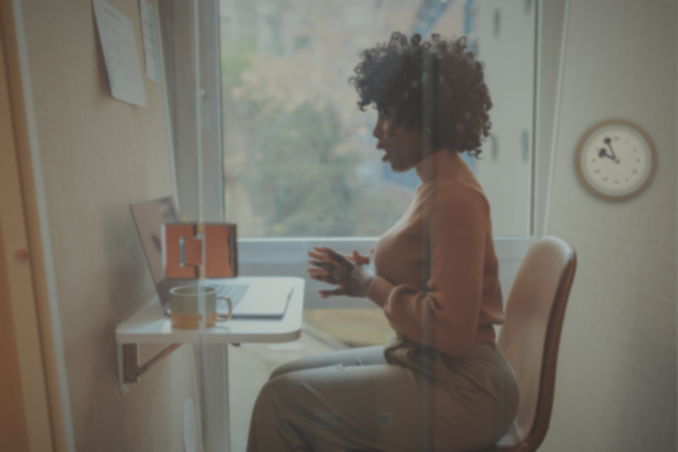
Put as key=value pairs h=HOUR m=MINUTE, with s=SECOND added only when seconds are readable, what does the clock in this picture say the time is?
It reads h=9 m=56
